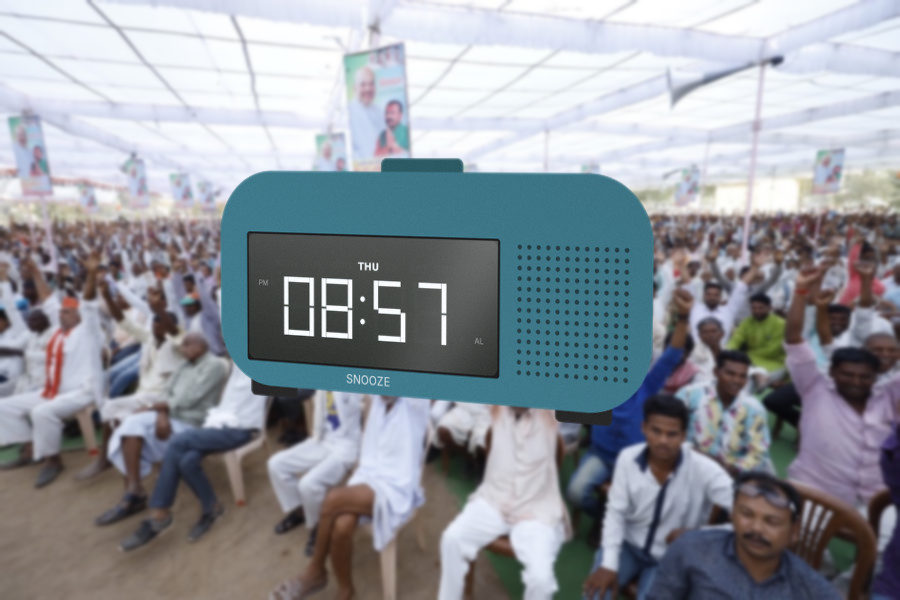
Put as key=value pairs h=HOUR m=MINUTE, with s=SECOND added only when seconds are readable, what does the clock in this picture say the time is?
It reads h=8 m=57
